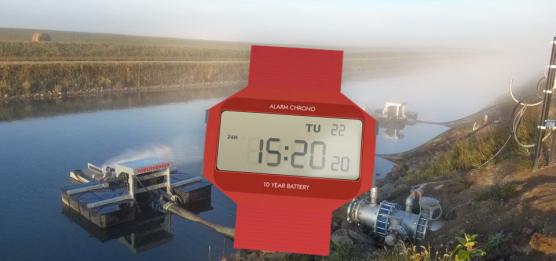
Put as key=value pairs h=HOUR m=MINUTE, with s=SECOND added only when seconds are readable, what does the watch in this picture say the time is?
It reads h=15 m=20 s=20
